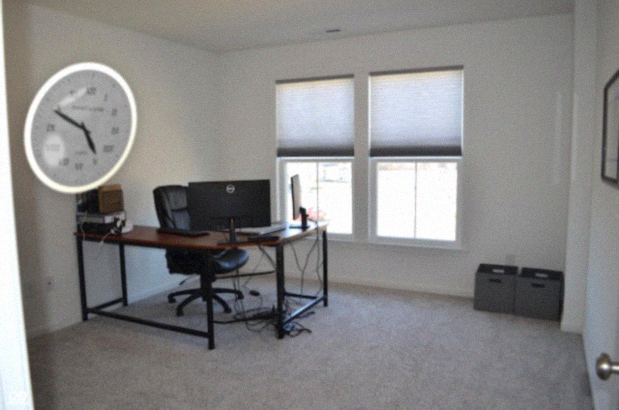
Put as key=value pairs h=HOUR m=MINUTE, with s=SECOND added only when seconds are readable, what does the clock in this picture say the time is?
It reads h=4 m=49
